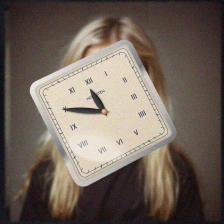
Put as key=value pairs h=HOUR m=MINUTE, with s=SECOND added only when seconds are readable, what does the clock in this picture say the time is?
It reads h=11 m=50
